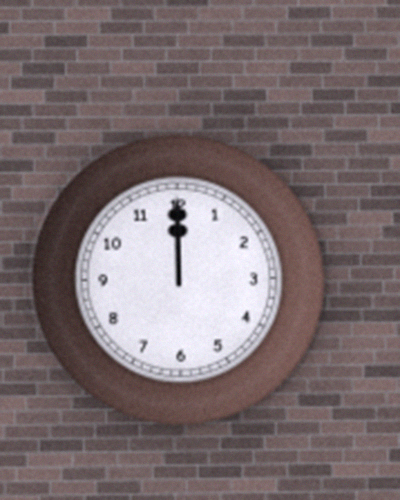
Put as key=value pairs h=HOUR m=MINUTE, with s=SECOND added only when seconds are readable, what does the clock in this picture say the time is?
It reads h=12 m=0
